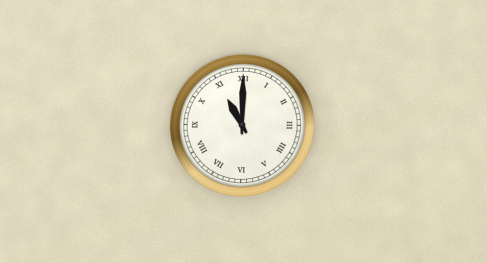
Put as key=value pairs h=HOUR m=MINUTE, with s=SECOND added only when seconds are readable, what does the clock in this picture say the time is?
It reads h=11 m=0
